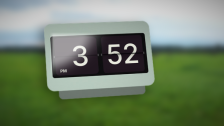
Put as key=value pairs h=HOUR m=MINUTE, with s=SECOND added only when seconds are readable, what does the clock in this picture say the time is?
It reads h=3 m=52
